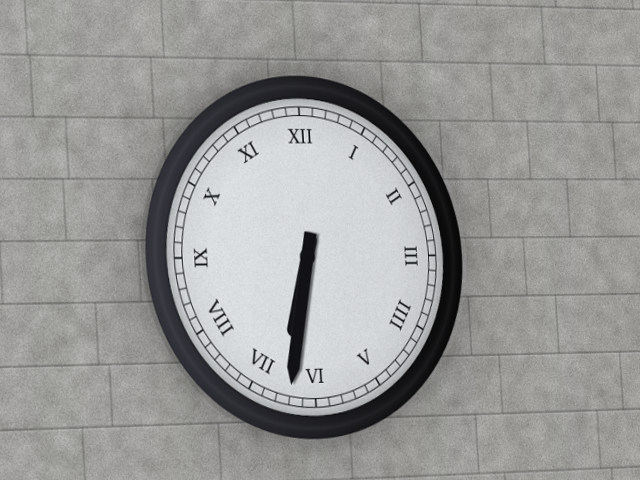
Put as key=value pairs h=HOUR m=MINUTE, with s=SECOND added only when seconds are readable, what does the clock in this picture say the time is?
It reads h=6 m=32
